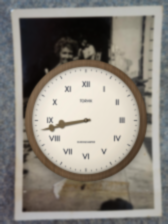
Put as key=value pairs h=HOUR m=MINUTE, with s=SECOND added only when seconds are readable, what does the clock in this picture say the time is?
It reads h=8 m=43
